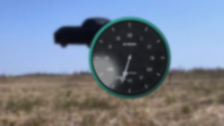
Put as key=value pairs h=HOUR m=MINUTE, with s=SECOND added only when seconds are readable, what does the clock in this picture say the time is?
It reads h=6 m=33
